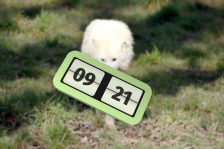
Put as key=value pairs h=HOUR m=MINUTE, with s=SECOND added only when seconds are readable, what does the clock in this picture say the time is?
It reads h=9 m=21
